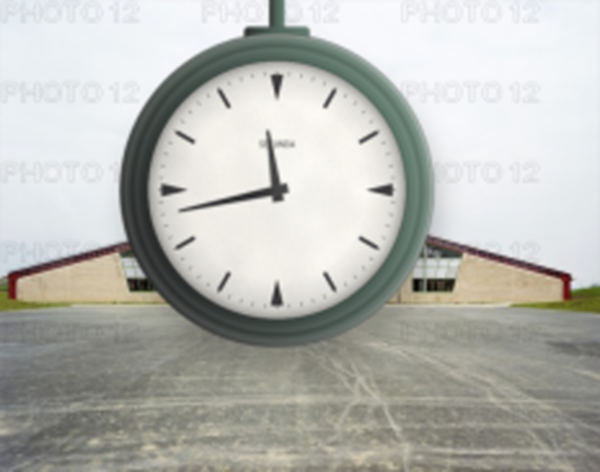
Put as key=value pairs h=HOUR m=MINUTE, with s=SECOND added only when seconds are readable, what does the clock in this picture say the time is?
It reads h=11 m=43
